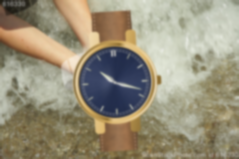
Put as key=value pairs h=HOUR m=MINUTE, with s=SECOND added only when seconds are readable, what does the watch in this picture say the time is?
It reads h=10 m=18
